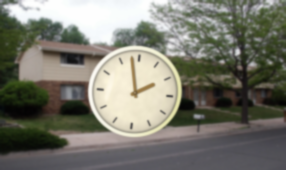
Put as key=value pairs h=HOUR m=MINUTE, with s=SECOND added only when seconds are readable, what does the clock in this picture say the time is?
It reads h=1 m=58
